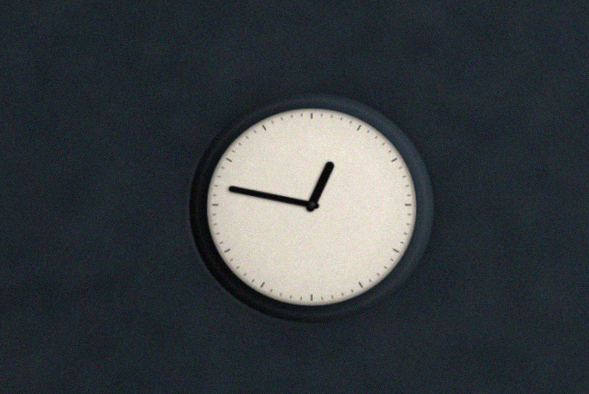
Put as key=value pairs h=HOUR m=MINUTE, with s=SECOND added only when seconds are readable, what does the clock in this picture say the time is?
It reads h=12 m=47
